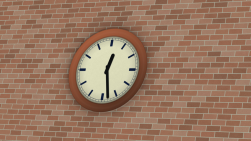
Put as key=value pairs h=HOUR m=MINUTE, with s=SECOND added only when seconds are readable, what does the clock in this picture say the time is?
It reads h=12 m=28
